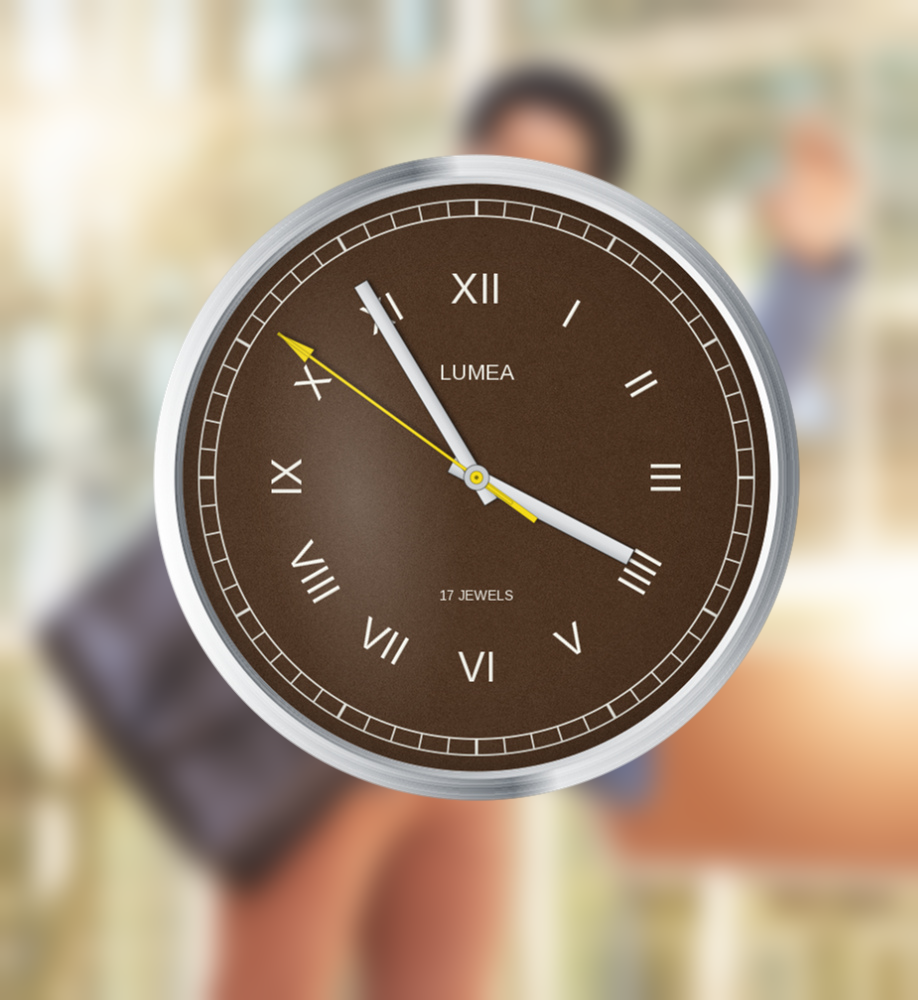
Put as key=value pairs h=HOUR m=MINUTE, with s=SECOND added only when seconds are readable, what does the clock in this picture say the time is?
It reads h=3 m=54 s=51
